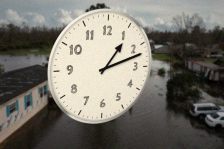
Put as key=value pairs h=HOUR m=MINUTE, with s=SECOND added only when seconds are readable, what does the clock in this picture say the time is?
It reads h=1 m=12
